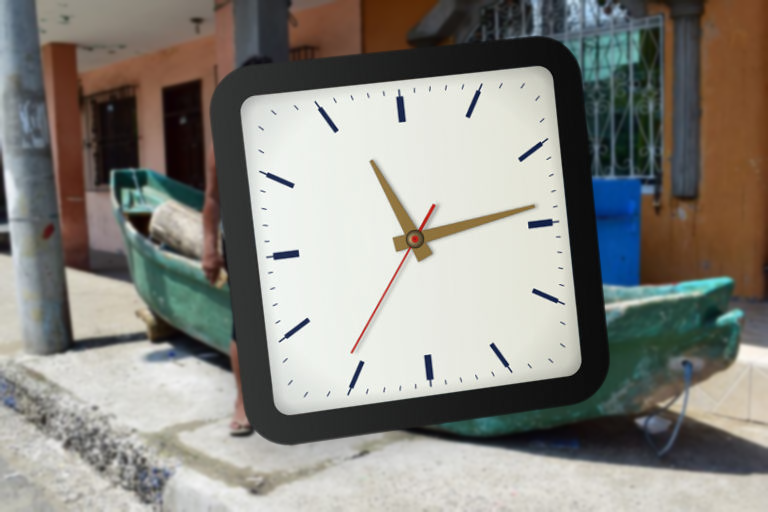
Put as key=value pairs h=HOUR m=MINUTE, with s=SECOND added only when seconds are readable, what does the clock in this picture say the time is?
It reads h=11 m=13 s=36
